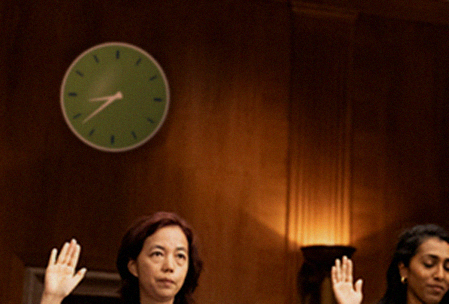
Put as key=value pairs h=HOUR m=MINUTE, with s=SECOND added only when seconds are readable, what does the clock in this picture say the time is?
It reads h=8 m=38
